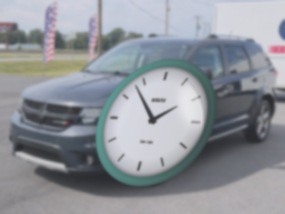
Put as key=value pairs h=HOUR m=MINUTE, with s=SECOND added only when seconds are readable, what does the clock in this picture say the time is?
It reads h=1 m=53
